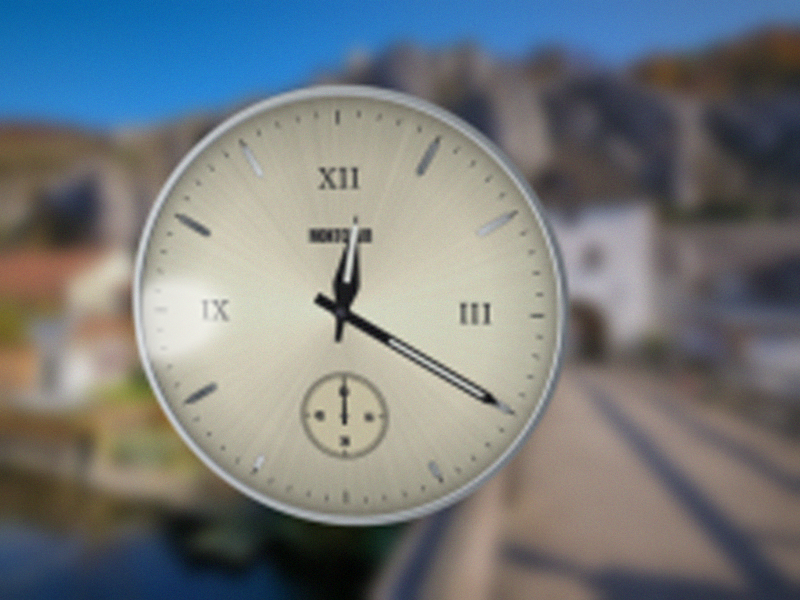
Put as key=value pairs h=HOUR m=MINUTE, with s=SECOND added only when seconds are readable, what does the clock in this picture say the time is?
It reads h=12 m=20
